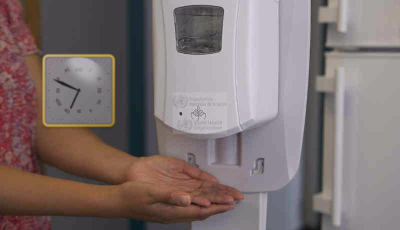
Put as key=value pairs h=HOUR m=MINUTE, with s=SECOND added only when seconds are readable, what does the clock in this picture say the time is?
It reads h=6 m=49
